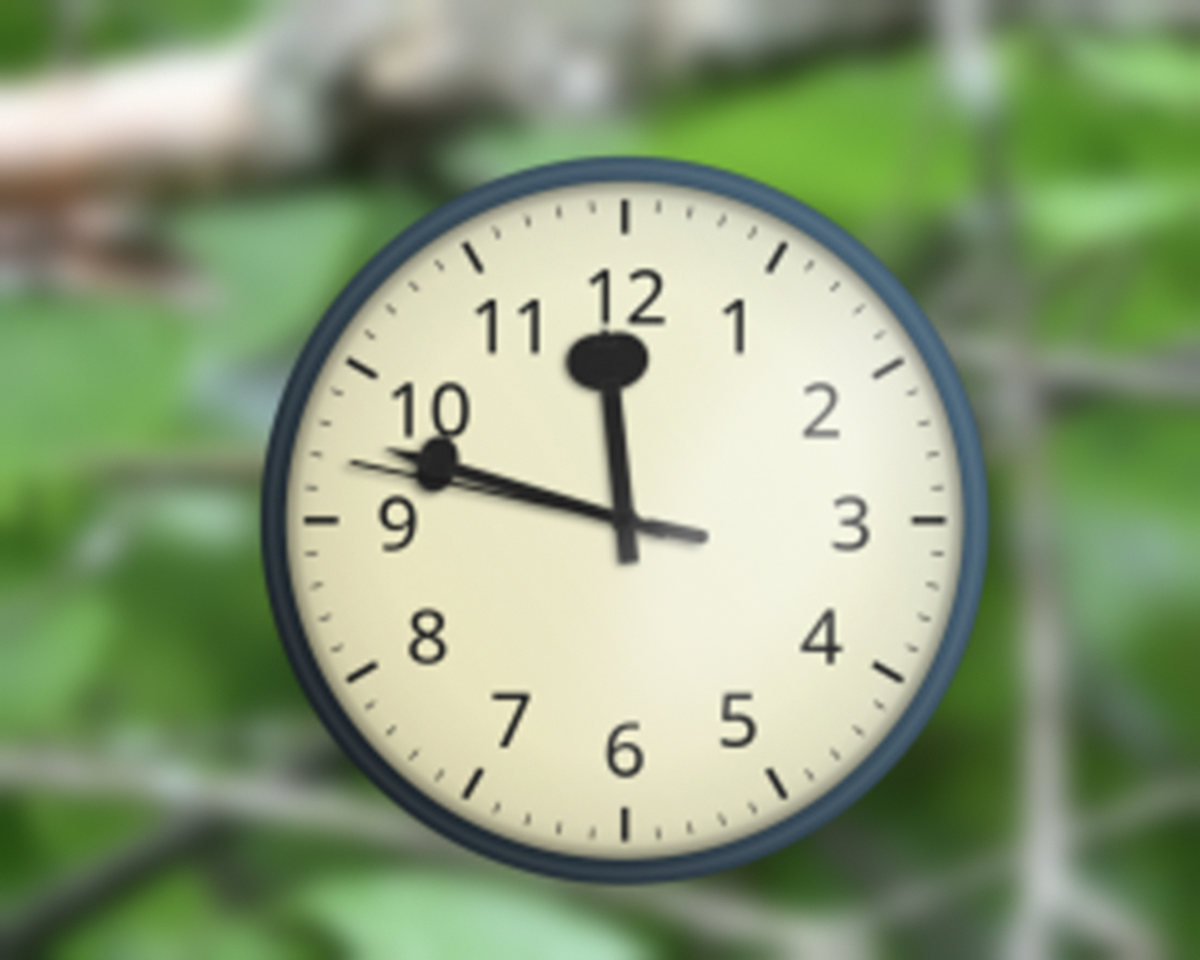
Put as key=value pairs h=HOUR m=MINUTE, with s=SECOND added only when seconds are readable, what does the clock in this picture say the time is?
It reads h=11 m=47 s=47
